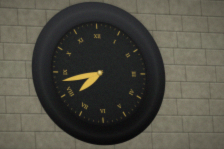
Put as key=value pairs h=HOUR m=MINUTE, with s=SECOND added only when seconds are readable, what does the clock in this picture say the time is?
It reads h=7 m=43
